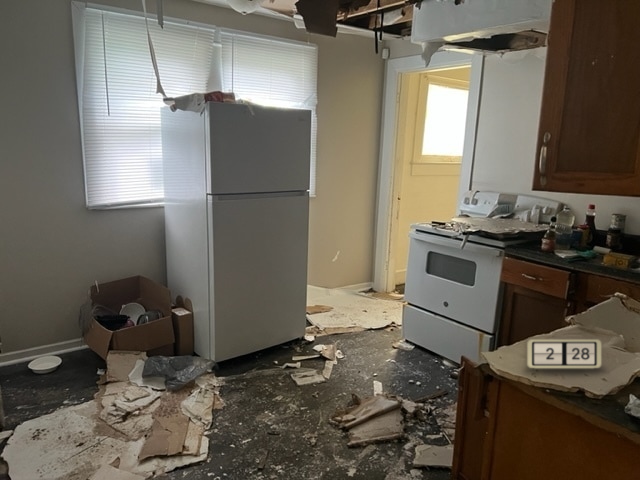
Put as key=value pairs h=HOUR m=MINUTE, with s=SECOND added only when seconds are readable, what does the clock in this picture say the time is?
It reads h=2 m=28
